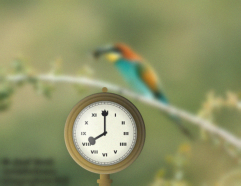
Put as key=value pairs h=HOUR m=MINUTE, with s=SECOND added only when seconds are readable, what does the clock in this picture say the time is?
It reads h=8 m=0
